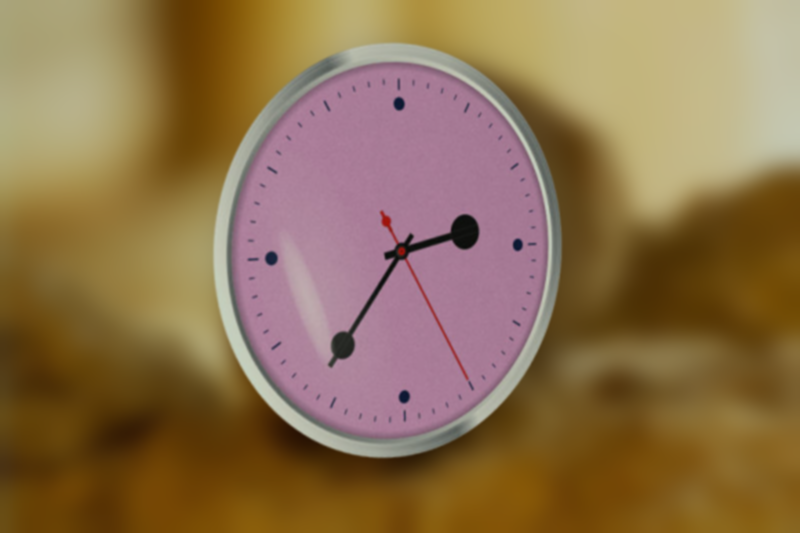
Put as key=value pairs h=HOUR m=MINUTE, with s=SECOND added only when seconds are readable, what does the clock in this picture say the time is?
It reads h=2 m=36 s=25
